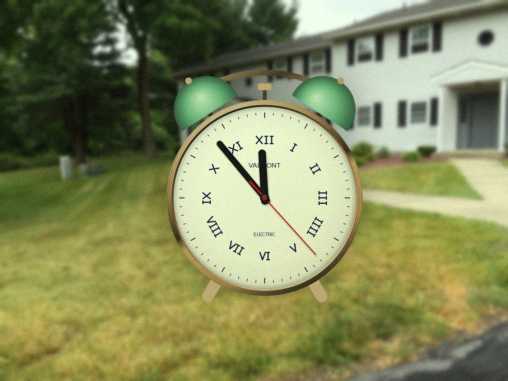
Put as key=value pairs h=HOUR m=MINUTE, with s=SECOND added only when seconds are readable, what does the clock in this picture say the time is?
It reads h=11 m=53 s=23
